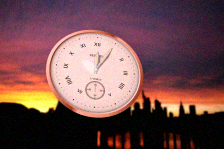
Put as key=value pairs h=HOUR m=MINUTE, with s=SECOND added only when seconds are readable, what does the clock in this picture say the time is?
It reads h=12 m=5
